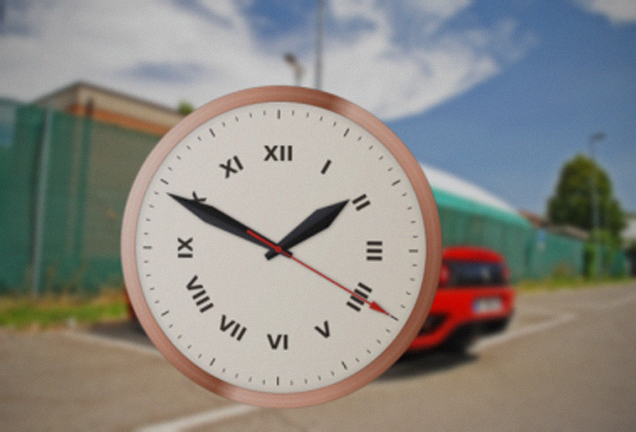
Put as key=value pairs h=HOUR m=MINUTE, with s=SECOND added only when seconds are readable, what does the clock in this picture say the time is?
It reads h=1 m=49 s=20
